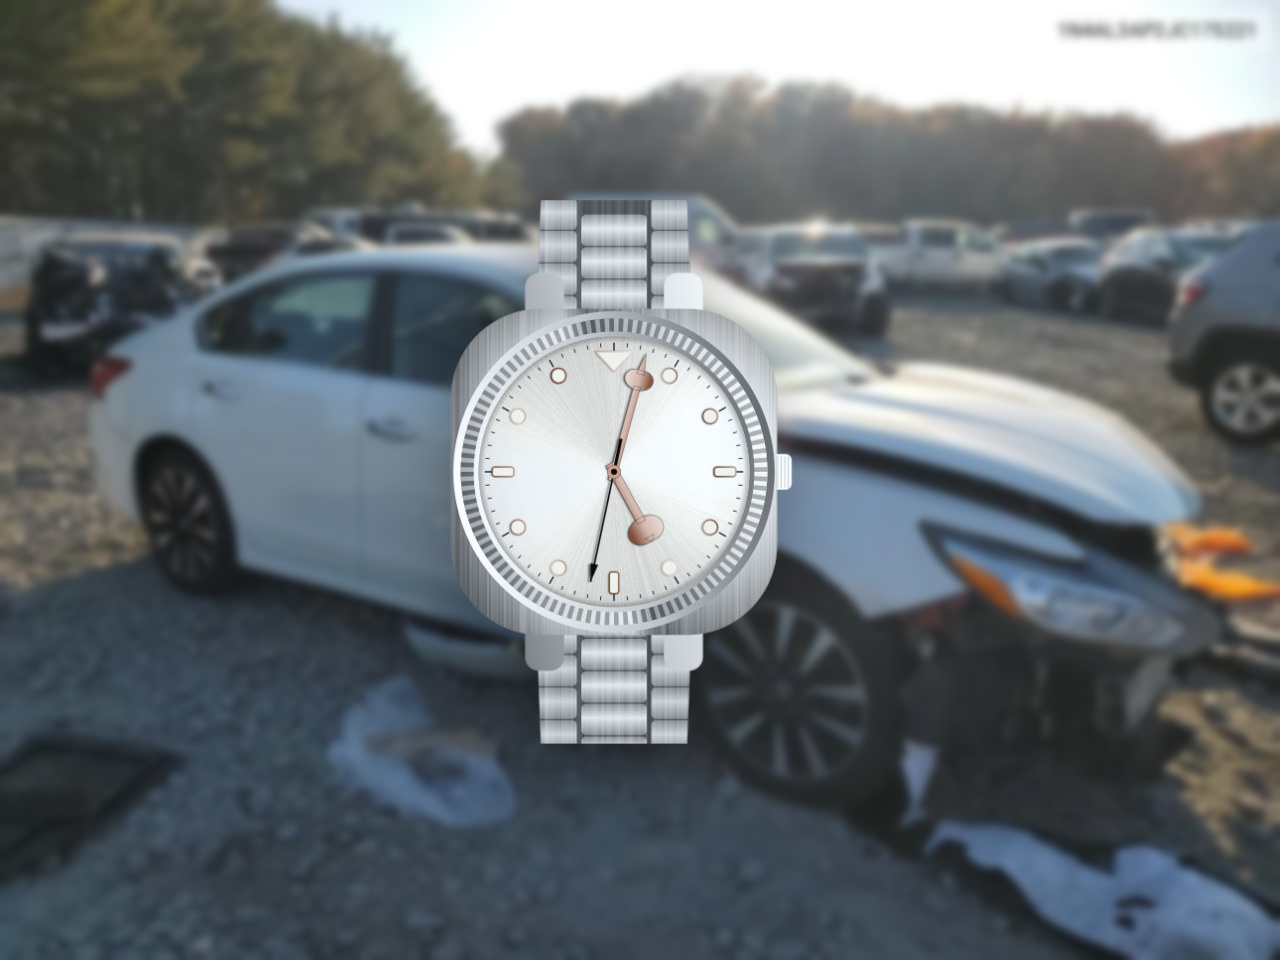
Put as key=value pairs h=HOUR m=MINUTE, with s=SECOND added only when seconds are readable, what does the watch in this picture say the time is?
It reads h=5 m=2 s=32
